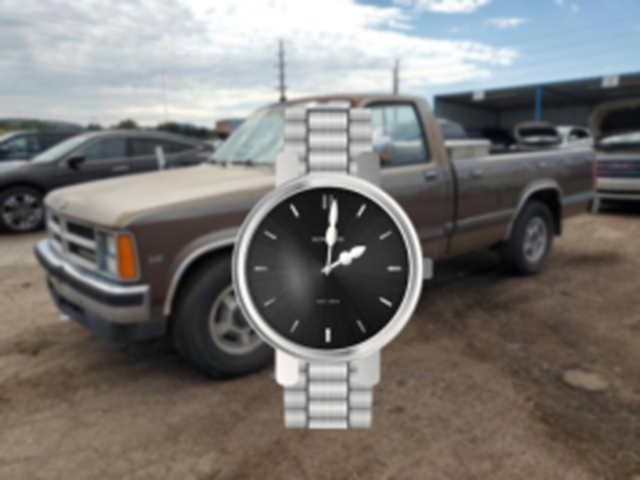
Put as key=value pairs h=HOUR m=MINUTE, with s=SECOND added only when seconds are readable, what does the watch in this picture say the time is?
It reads h=2 m=1
